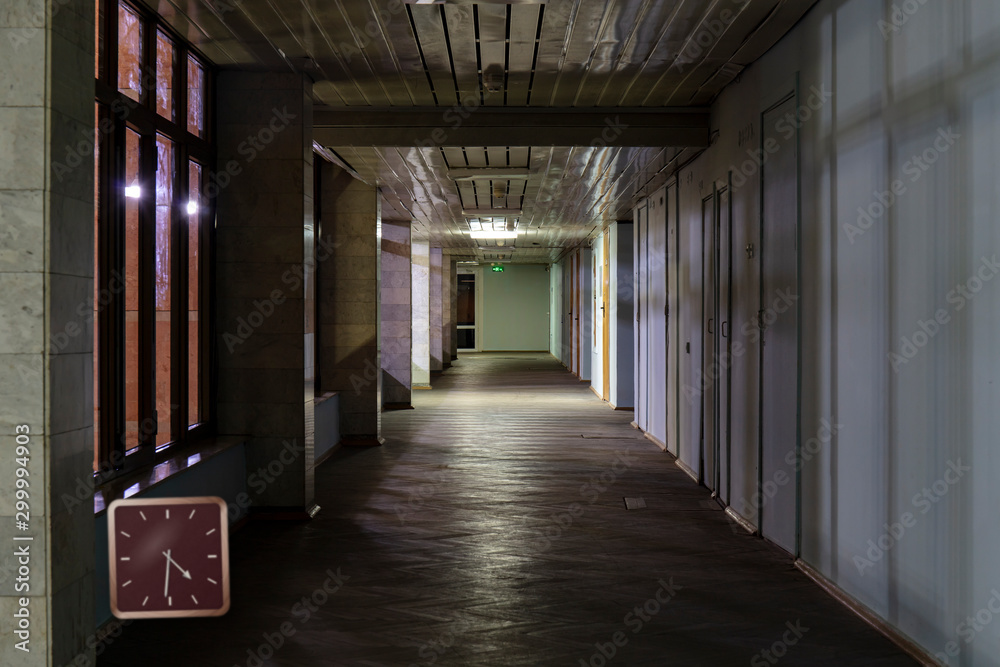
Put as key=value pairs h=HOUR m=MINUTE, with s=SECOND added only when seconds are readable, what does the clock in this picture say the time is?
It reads h=4 m=31
